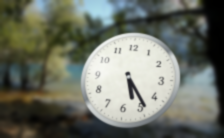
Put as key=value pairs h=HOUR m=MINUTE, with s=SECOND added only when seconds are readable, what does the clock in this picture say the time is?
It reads h=5 m=24
